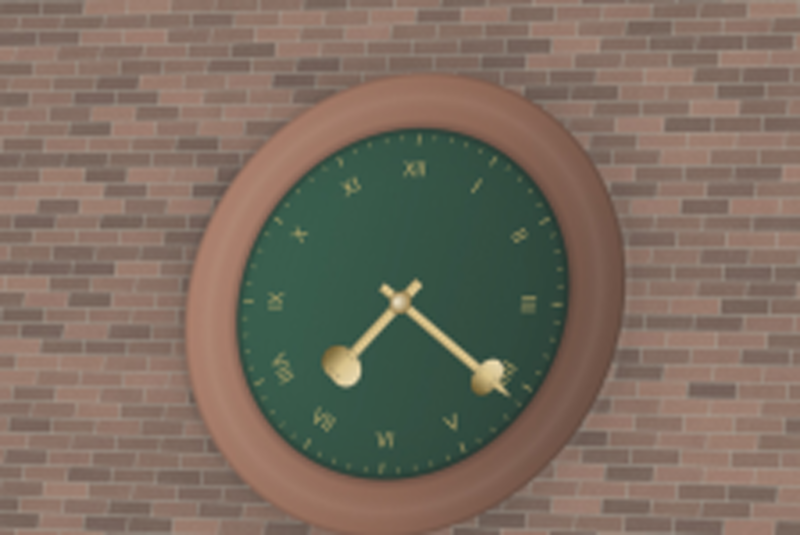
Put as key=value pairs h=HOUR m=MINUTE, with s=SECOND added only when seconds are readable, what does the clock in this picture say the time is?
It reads h=7 m=21
